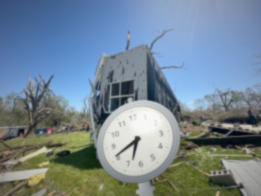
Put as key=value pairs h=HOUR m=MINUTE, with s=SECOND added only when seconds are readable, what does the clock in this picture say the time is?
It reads h=6 m=41
